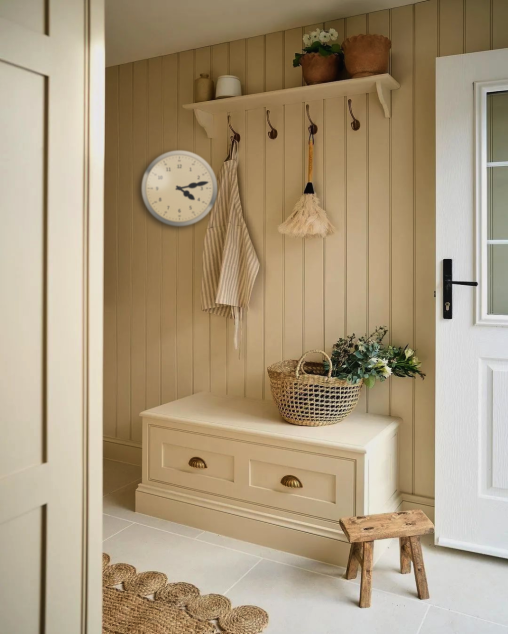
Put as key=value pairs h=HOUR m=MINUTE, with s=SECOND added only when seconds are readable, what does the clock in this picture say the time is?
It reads h=4 m=13
